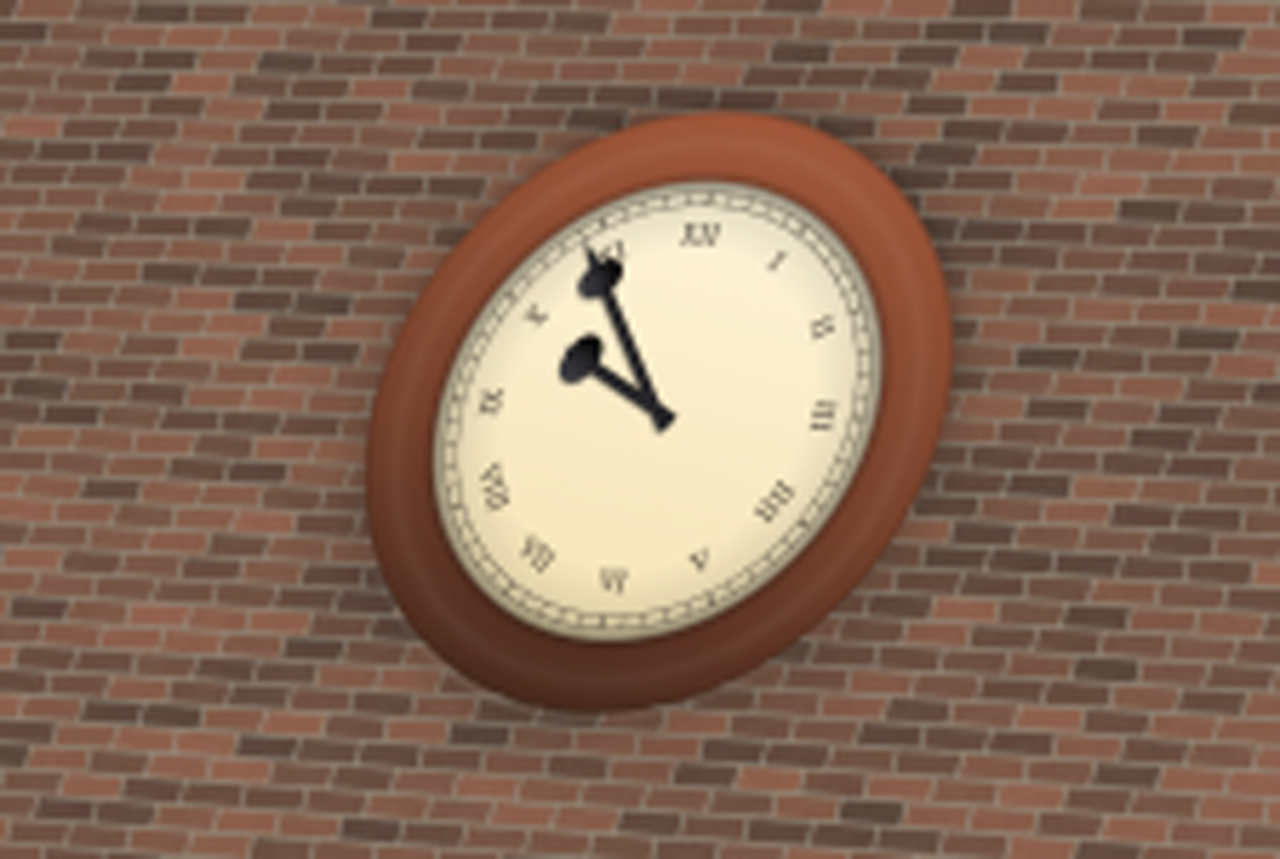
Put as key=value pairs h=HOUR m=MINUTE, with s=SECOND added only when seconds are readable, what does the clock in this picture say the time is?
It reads h=9 m=54
